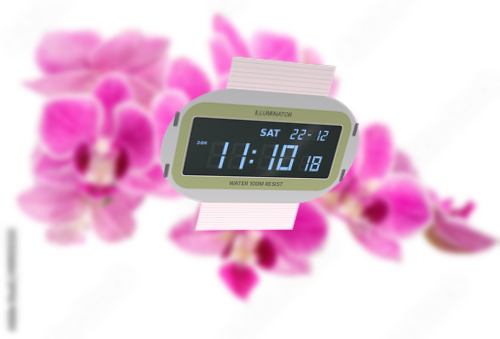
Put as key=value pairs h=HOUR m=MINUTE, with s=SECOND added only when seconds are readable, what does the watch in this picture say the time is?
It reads h=11 m=10 s=18
